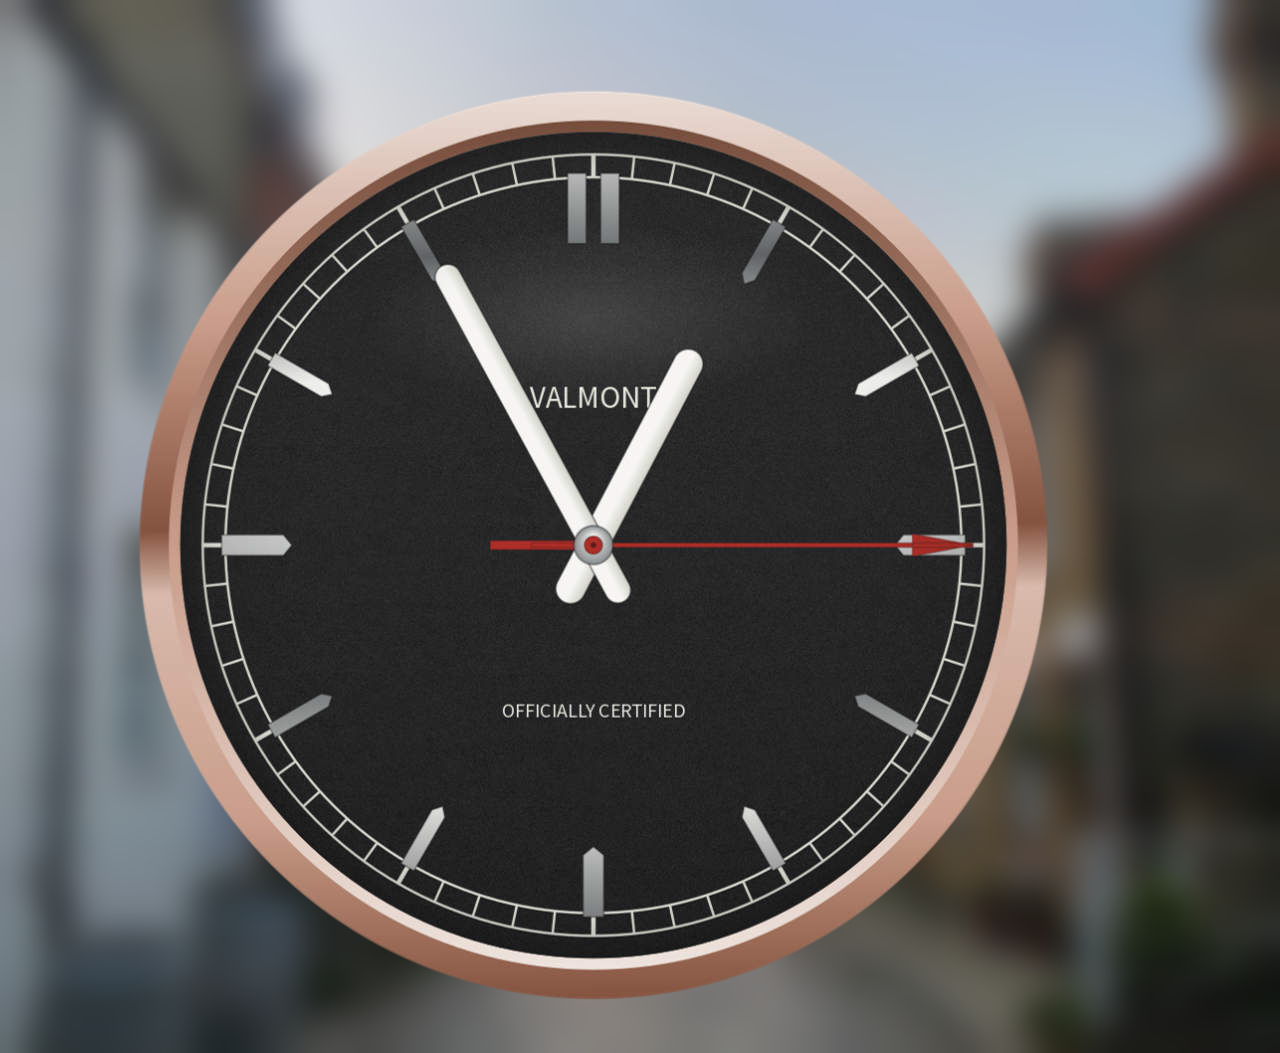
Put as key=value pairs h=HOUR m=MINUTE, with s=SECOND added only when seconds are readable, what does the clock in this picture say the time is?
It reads h=12 m=55 s=15
